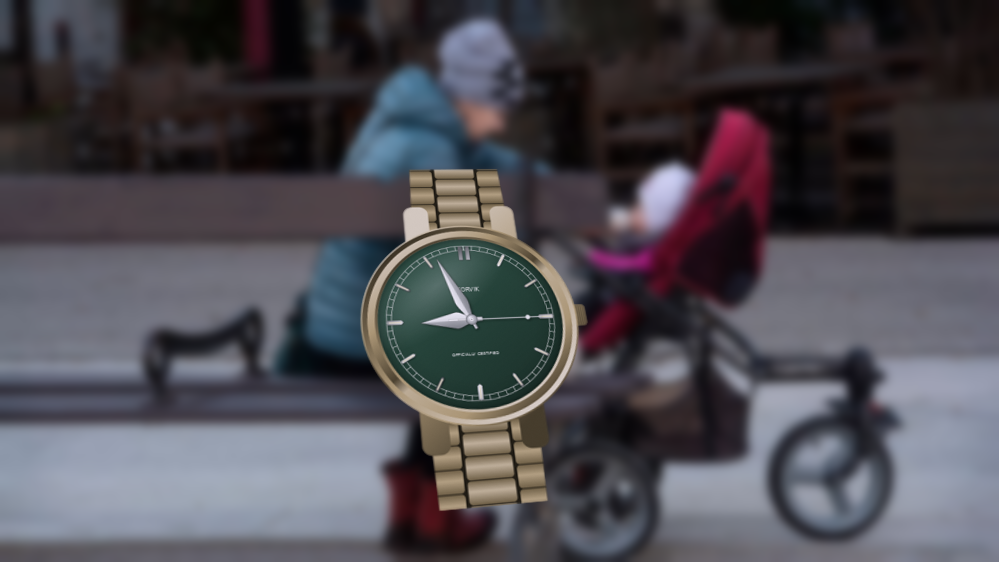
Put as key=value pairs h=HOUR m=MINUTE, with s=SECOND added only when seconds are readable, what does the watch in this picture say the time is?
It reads h=8 m=56 s=15
